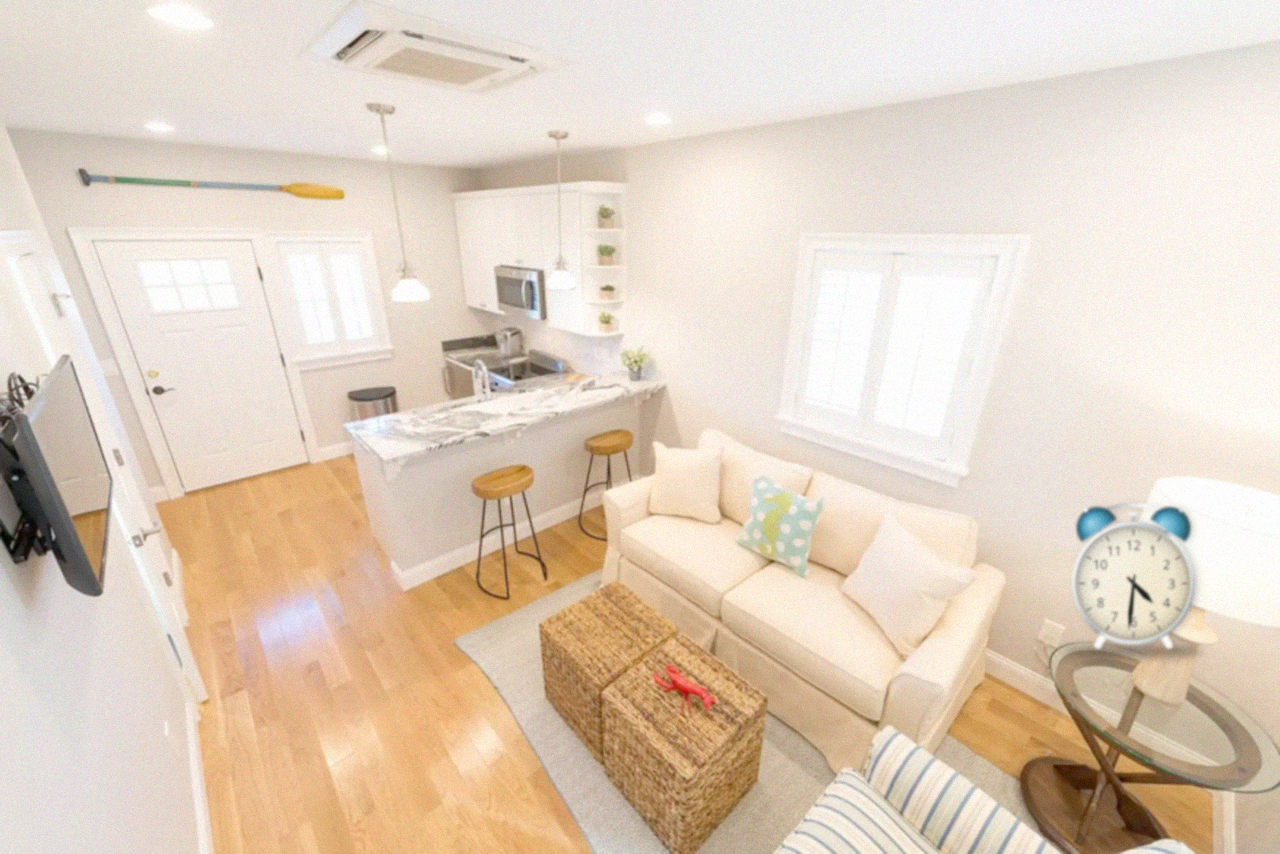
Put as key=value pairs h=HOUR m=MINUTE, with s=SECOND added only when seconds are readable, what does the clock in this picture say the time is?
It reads h=4 m=31
